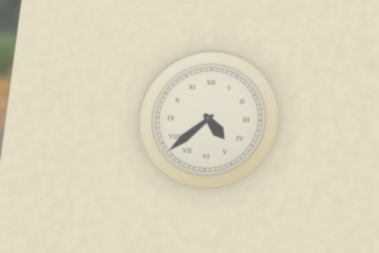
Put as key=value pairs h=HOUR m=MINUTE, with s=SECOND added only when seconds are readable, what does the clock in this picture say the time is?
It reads h=4 m=38
